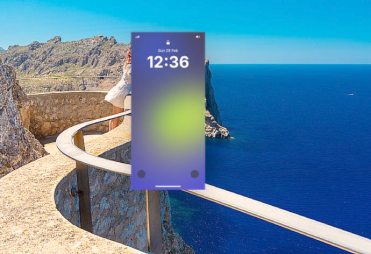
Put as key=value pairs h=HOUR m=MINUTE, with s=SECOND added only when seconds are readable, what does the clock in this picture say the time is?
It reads h=12 m=36
